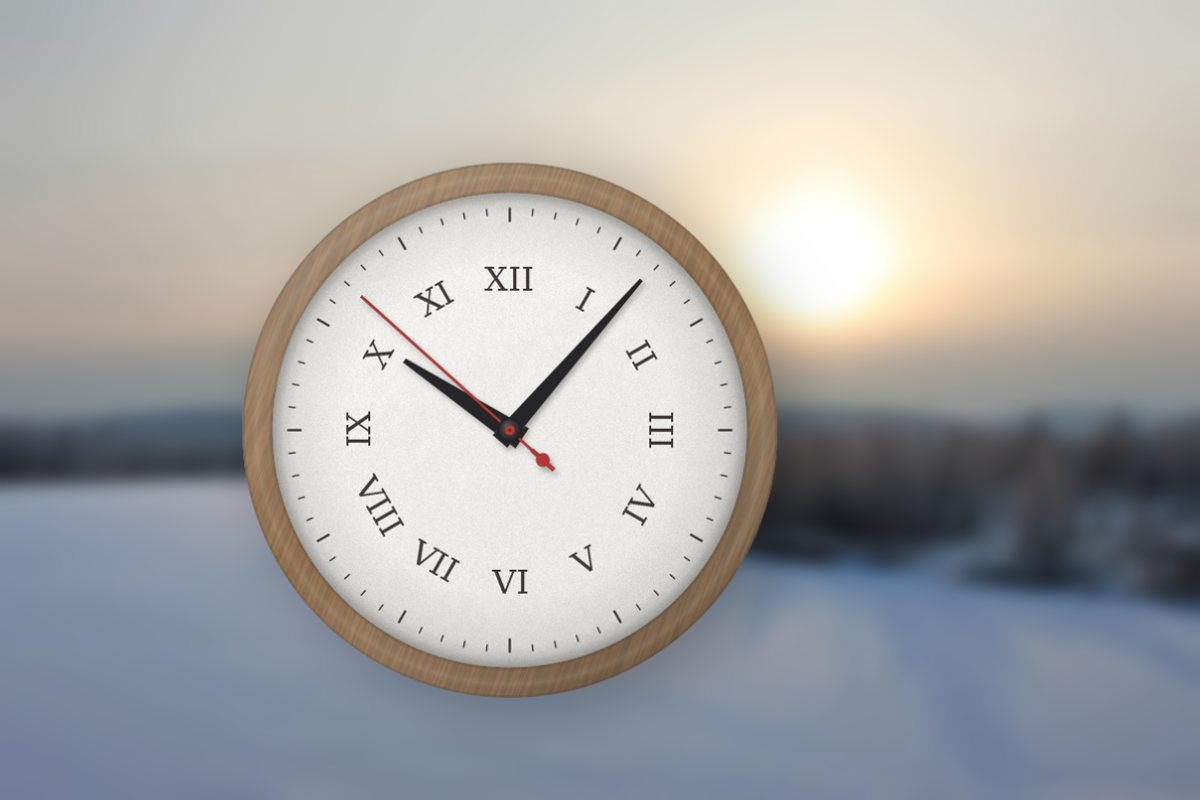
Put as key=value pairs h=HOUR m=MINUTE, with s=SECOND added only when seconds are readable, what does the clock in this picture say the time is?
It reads h=10 m=6 s=52
